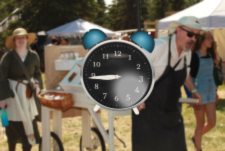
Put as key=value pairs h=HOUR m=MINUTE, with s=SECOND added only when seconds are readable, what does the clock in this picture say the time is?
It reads h=8 m=44
